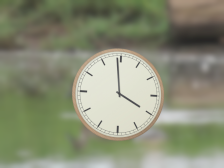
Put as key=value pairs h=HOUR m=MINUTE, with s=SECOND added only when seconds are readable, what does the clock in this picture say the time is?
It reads h=3 m=59
